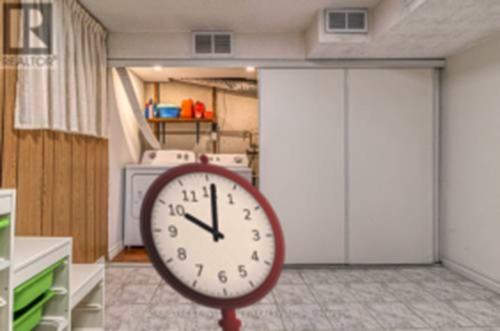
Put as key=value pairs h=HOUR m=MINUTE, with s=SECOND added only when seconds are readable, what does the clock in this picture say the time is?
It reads h=10 m=1
